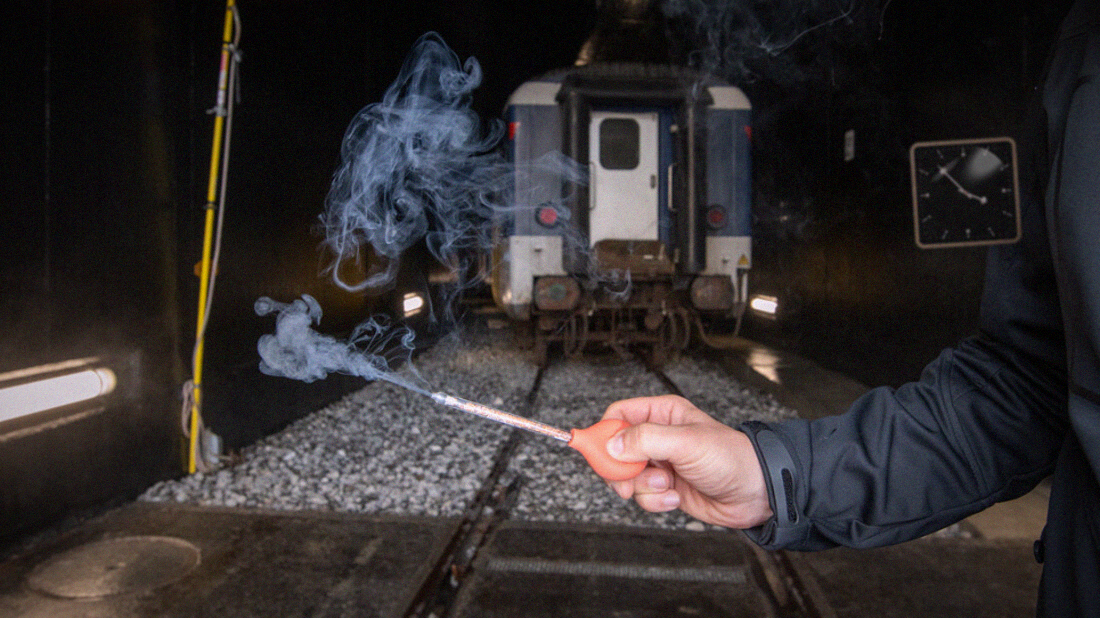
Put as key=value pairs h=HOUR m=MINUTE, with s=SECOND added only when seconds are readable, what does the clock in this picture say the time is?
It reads h=3 m=53
